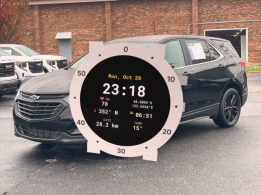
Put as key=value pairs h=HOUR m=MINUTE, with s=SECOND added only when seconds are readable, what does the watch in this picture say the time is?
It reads h=23 m=18
